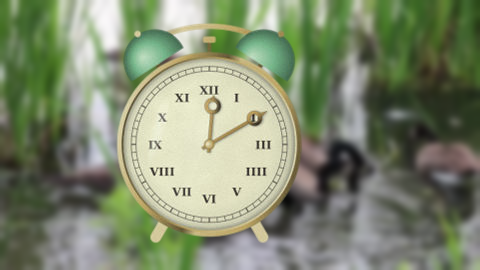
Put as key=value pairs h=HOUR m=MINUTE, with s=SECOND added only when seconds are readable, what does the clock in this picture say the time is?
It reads h=12 m=10
